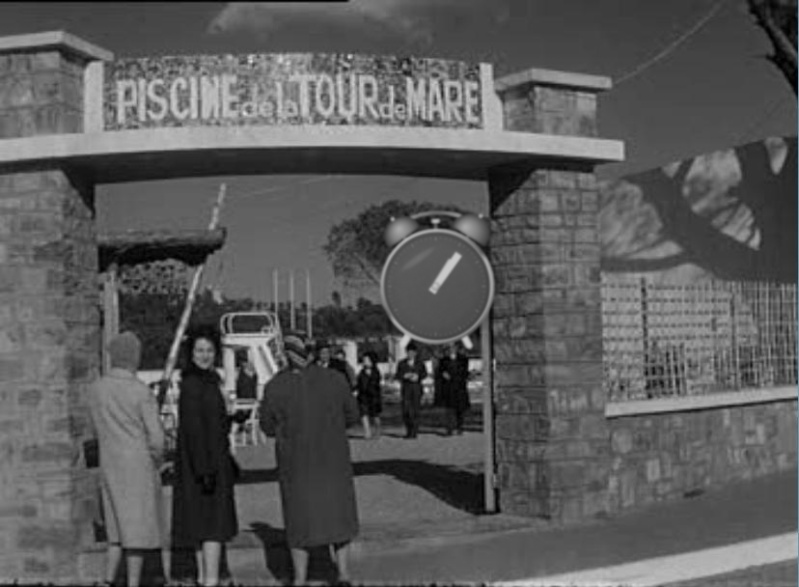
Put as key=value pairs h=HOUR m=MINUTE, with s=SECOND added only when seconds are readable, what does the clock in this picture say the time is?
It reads h=1 m=6
